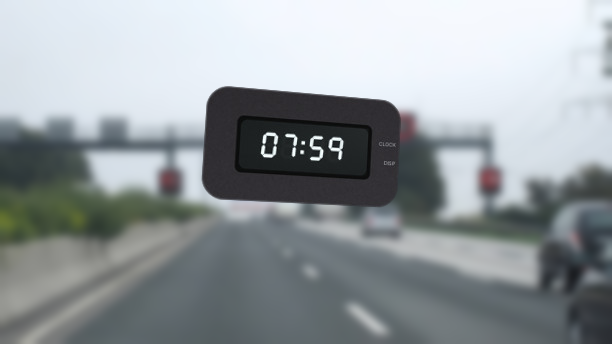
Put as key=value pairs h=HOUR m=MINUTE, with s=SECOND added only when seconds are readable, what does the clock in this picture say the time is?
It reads h=7 m=59
